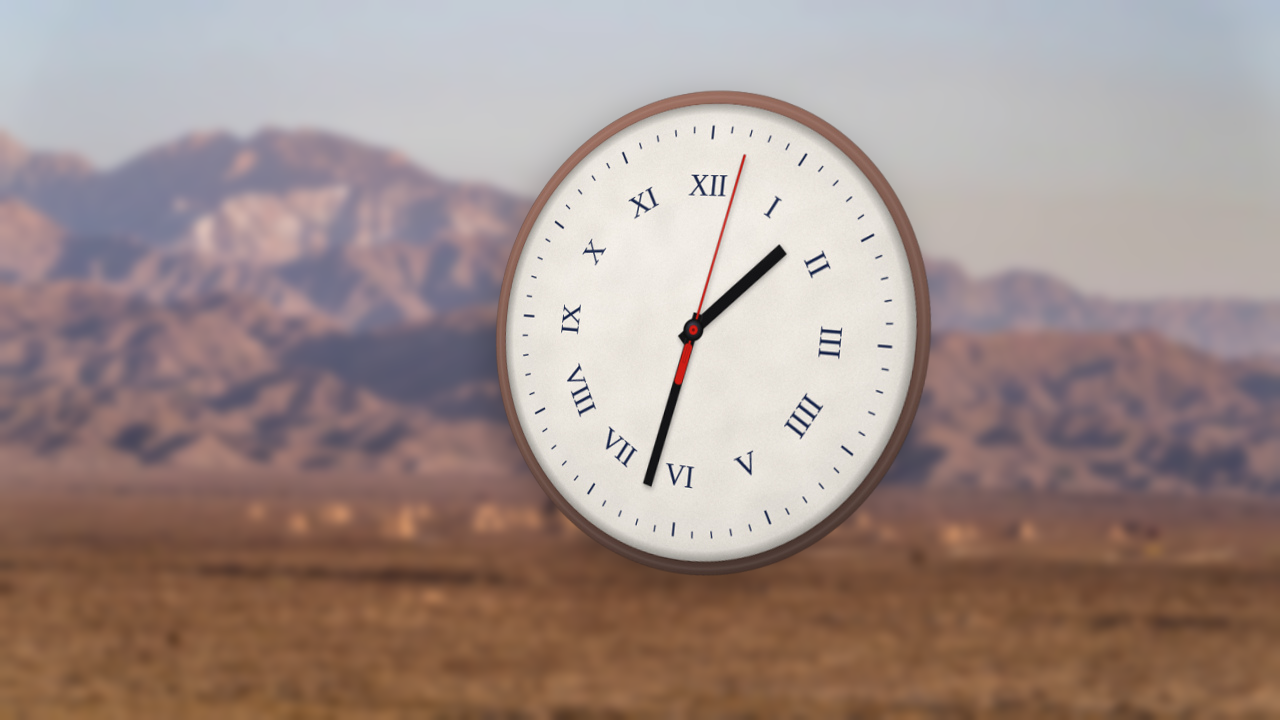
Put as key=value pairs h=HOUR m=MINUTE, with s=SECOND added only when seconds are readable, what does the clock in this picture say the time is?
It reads h=1 m=32 s=2
